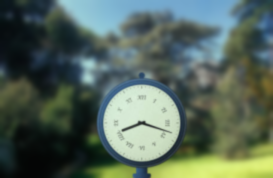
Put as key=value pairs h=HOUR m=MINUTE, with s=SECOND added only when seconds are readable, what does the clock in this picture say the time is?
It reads h=8 m=18
